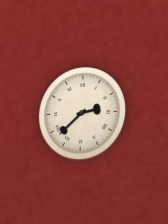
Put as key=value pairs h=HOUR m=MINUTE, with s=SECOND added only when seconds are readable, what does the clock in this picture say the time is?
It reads h=2 m=38
